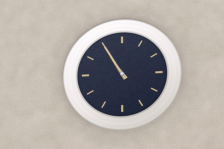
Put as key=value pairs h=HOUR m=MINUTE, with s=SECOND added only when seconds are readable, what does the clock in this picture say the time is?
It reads h=10 m=55
